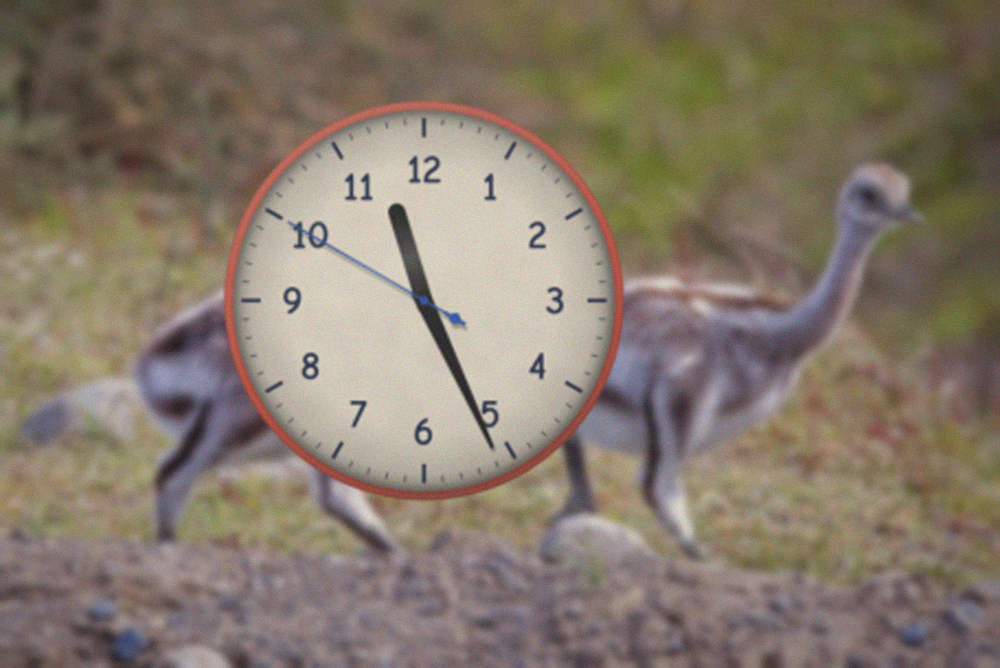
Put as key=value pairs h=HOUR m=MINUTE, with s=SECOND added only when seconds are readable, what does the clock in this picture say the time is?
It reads h=11 m=25 s=50
